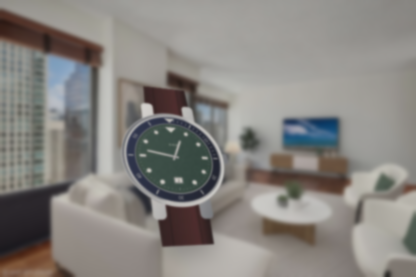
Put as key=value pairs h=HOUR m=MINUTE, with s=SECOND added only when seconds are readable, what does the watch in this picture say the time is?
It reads h=12 m=47
